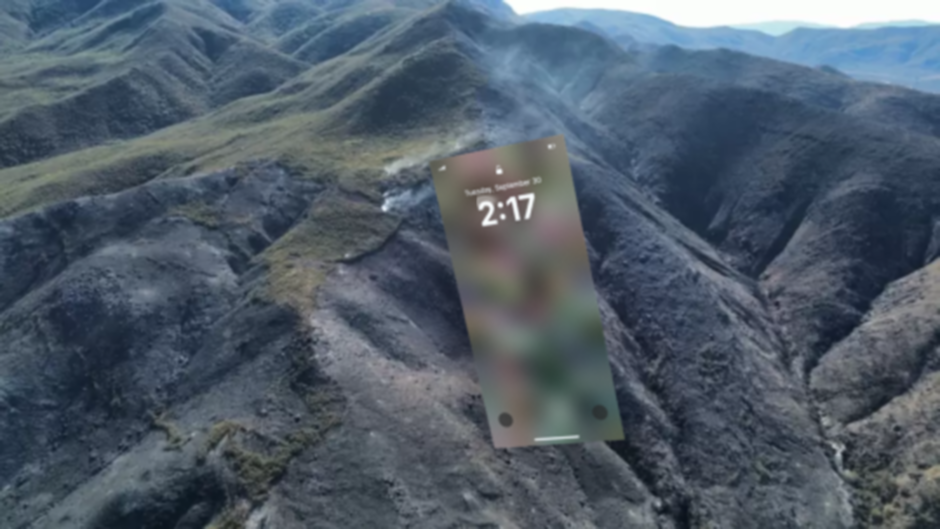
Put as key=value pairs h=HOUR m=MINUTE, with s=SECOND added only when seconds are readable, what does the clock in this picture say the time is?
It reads h=2 m=17
